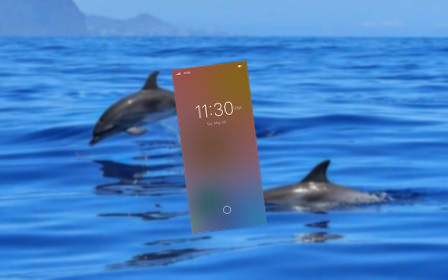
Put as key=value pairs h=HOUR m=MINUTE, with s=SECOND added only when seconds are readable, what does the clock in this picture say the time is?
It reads h=11 m=30
